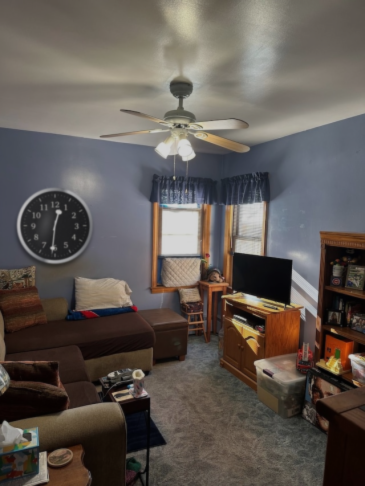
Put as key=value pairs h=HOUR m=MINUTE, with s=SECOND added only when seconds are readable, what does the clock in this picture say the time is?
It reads h=12 m=31
